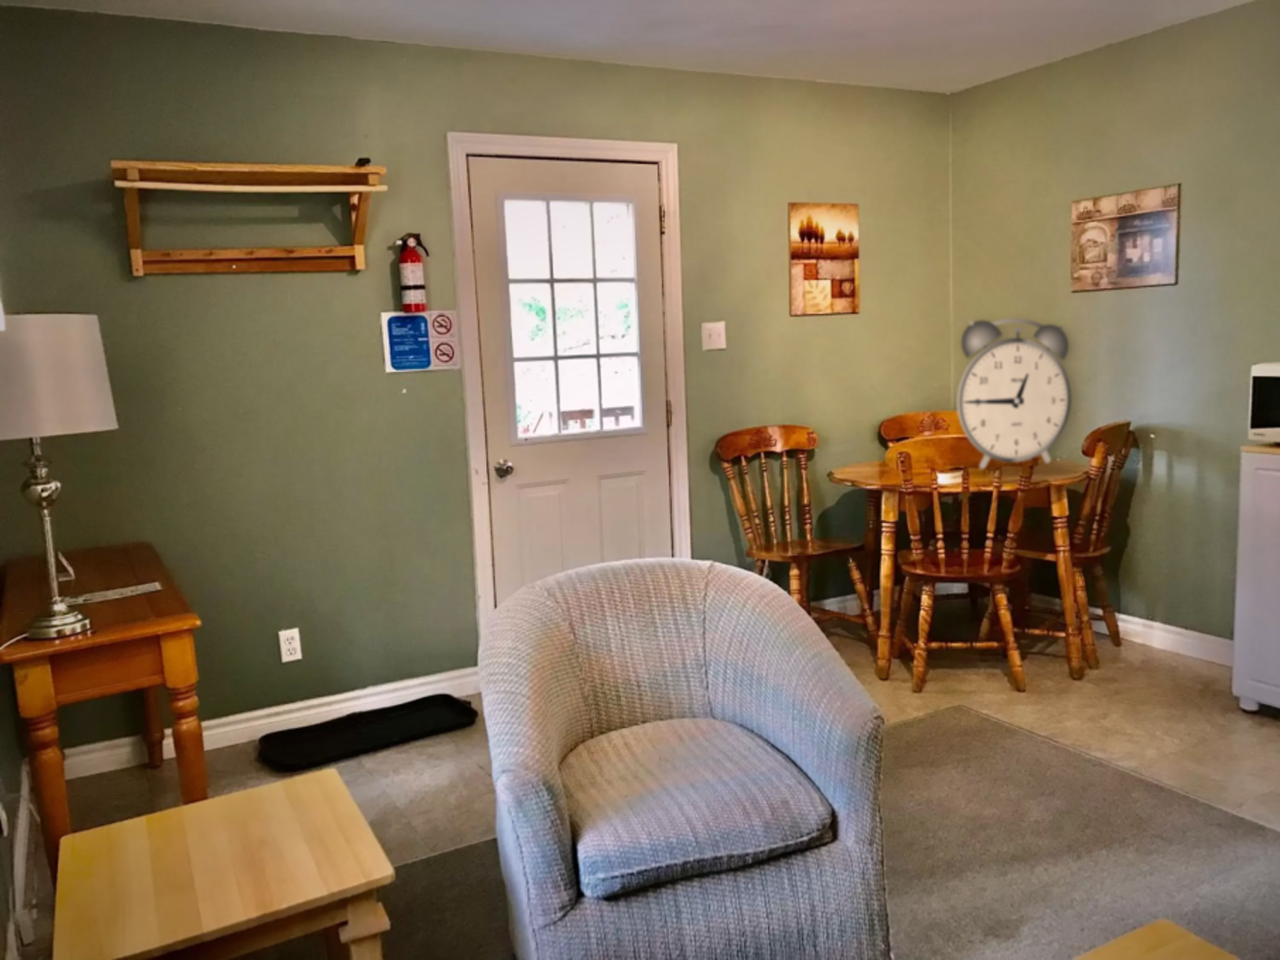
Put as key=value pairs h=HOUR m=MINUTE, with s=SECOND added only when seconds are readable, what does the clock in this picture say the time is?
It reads h=12 m=45
